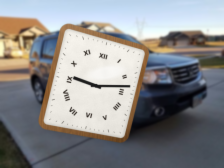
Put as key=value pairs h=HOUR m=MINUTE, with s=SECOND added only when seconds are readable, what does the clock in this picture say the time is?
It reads h=9 m=13
